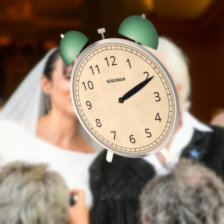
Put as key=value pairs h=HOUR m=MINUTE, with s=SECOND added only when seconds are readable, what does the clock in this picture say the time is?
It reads h=2 m=11
